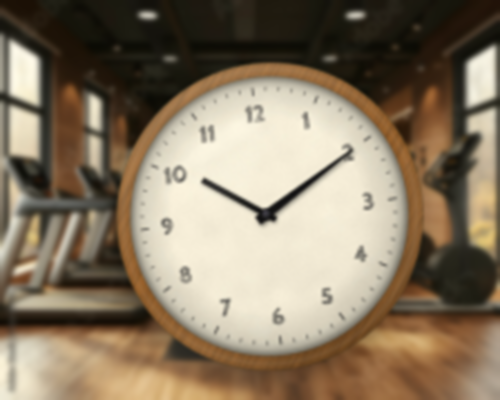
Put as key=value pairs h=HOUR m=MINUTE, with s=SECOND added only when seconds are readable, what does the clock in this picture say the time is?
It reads h=10 m=10
